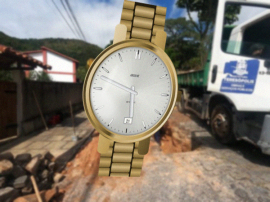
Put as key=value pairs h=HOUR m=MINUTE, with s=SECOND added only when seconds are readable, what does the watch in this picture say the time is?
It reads h=5 m=48
